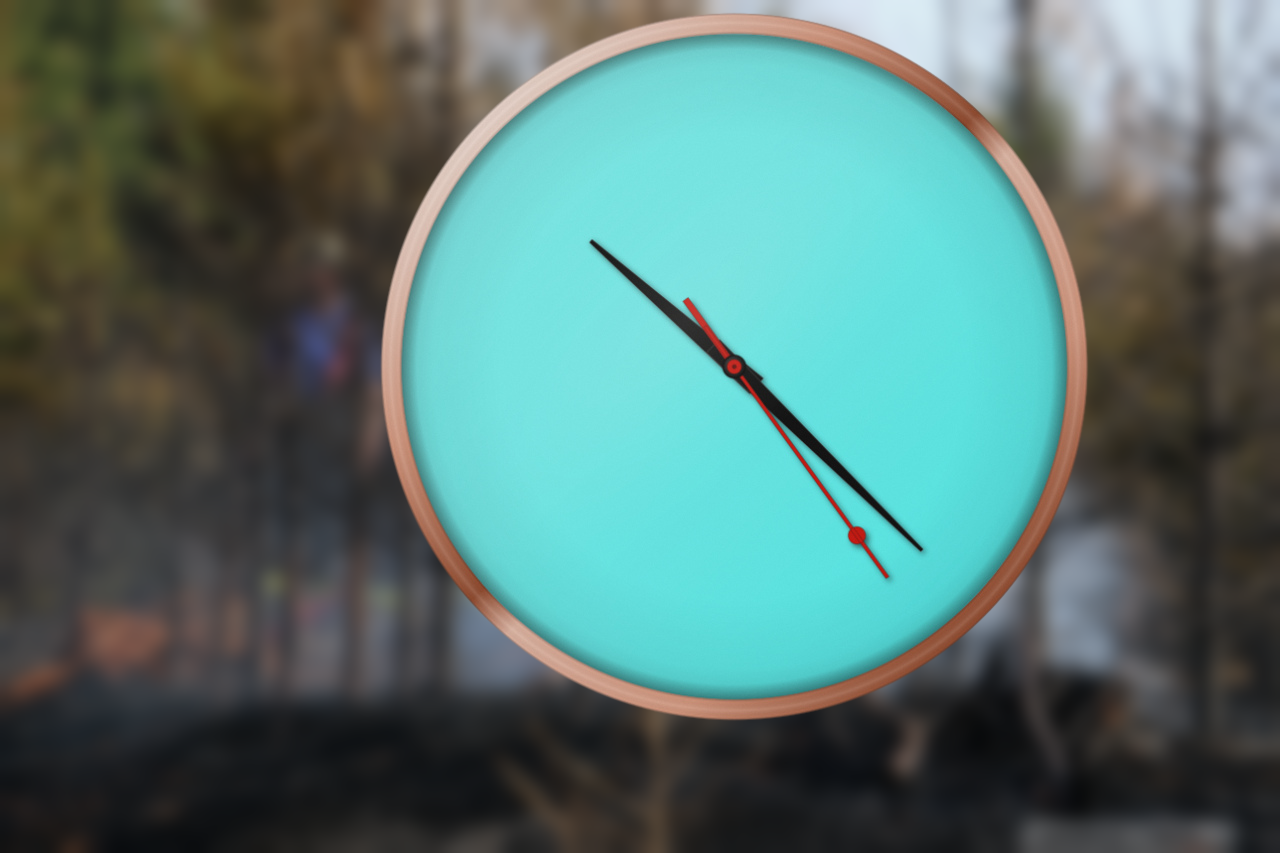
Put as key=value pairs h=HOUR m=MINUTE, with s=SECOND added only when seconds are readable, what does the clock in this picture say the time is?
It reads h=10 m=22 s=24
